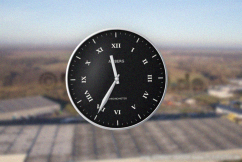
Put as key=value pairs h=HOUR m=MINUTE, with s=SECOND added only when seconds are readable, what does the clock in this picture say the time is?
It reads h=11 m=35
